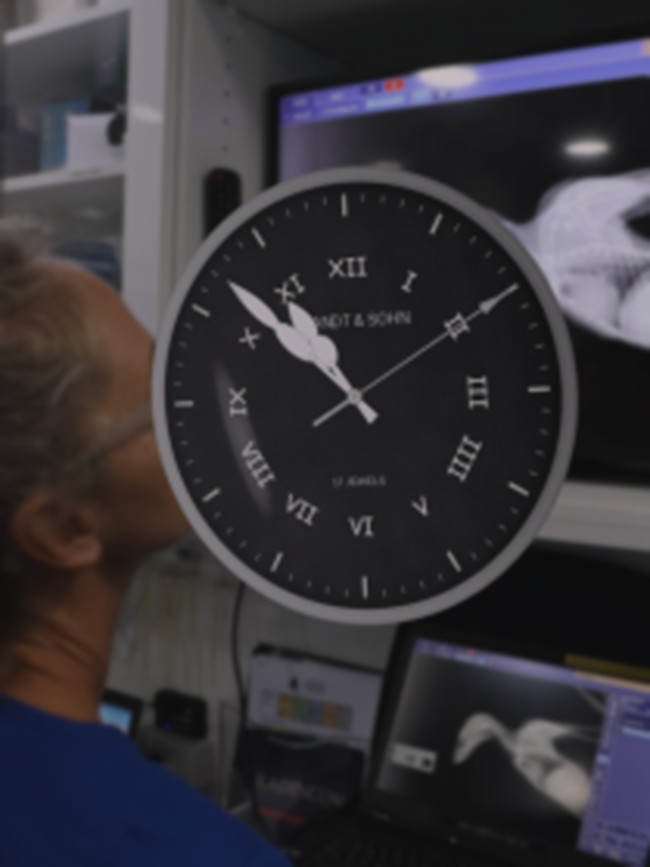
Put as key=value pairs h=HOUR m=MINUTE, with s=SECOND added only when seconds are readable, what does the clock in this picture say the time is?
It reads h=10 m=52 s=10
